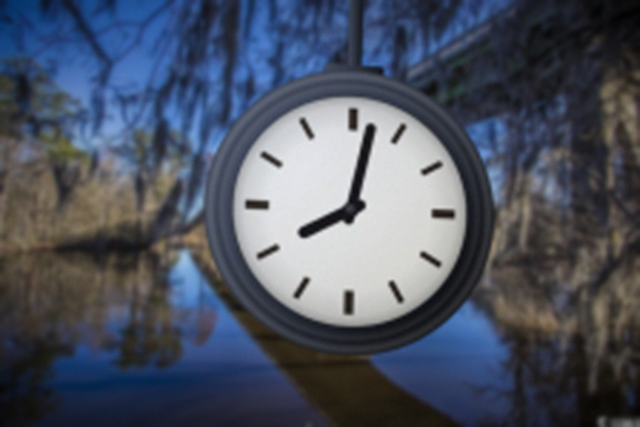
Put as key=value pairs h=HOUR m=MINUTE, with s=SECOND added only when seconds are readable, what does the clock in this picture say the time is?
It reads h=8 m=2
